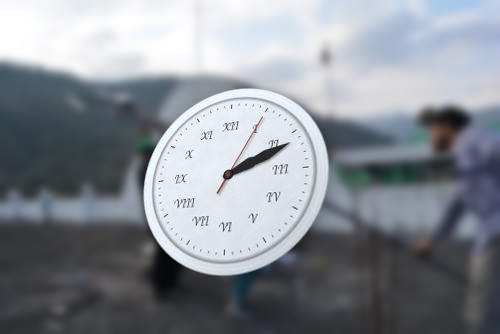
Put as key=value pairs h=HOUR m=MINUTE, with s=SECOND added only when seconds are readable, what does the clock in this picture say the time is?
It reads h=2 m=11 s=5
